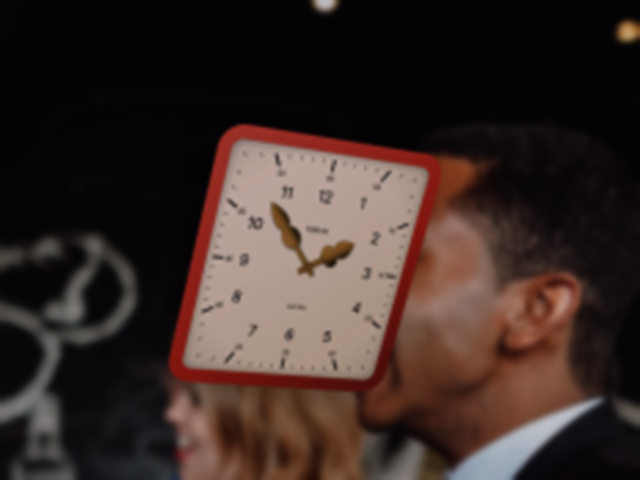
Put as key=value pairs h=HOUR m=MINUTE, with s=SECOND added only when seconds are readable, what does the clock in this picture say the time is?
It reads h=1 m=53
